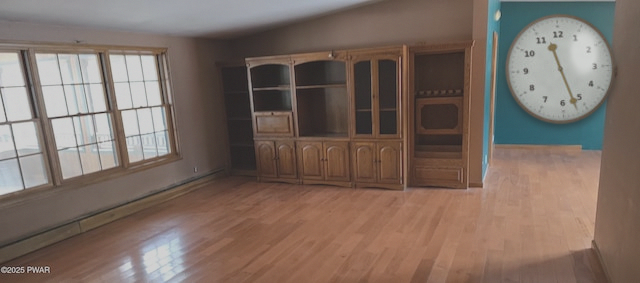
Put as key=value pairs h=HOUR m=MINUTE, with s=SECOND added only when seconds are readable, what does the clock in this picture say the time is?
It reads h=11 m=27
